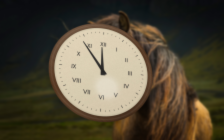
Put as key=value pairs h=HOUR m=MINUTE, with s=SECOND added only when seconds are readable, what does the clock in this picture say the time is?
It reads h=11 m=54
